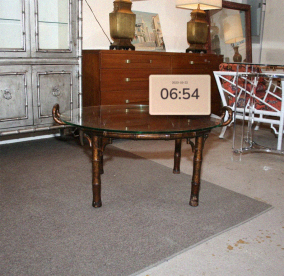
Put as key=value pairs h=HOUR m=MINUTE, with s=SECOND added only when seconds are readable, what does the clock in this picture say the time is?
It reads h=6 m=54
